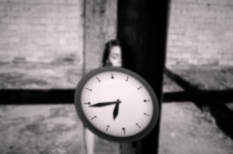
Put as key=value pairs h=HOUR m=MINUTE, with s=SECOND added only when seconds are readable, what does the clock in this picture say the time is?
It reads h=6 m=44
